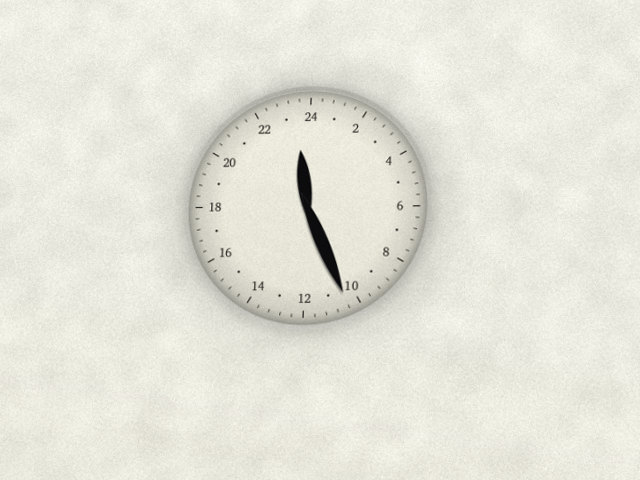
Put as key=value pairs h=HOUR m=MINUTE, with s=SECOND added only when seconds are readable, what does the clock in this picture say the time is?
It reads h=23 m=26
